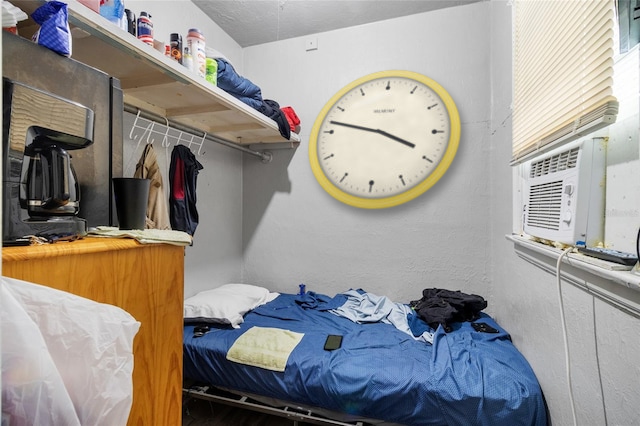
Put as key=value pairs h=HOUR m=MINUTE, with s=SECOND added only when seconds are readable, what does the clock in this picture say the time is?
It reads h=3 m=47
